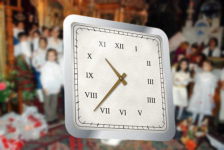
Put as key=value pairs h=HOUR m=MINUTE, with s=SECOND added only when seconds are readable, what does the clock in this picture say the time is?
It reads h=10 m=37
